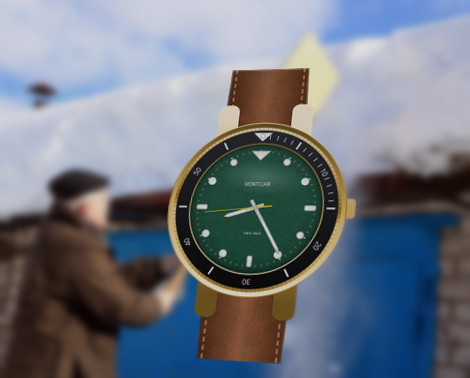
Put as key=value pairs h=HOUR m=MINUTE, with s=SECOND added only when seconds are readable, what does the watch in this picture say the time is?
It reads h=8 m=24 s=44
